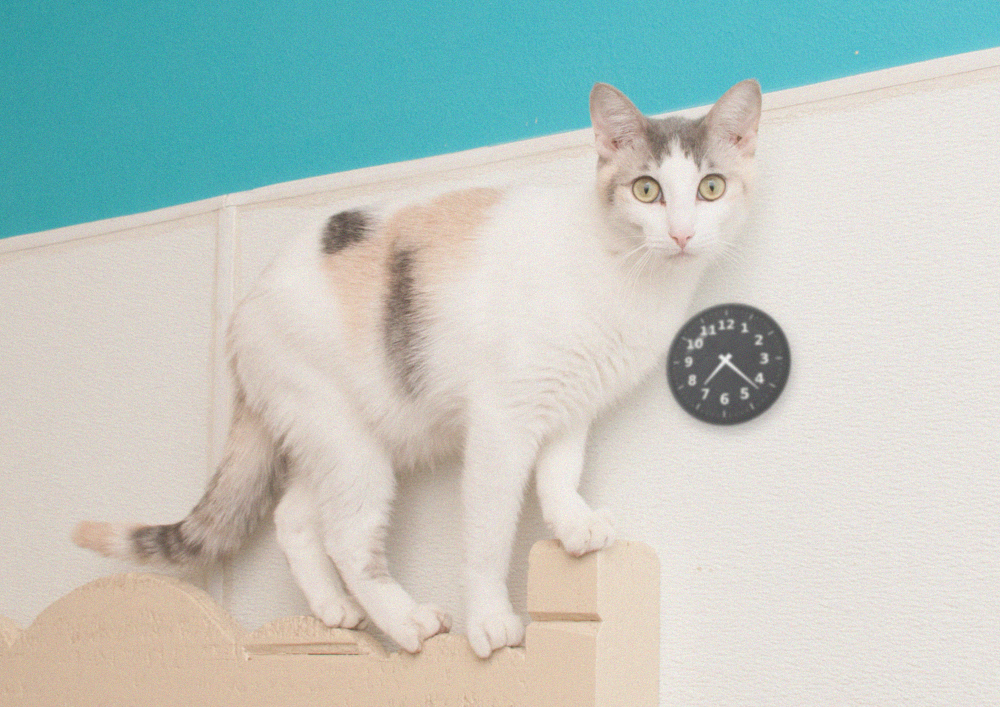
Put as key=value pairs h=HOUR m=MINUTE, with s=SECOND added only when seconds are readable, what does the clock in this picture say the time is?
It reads h=7 m=22
